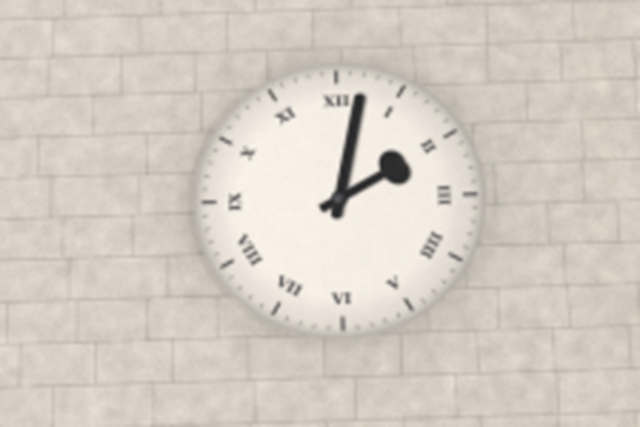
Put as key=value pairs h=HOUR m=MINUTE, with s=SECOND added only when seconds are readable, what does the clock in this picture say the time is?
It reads h=2 m=2
